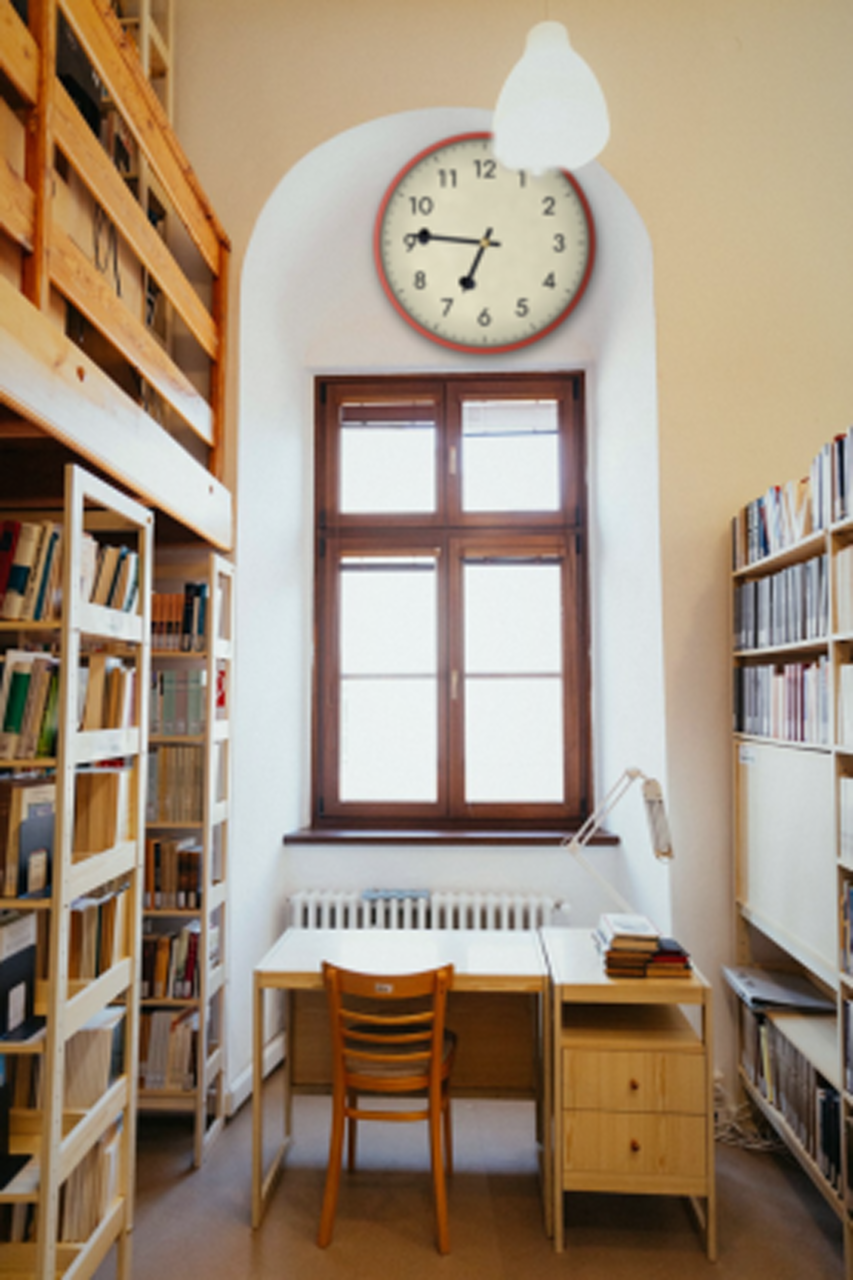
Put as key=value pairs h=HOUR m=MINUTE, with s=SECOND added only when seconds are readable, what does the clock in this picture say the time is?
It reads h=6 m=46
